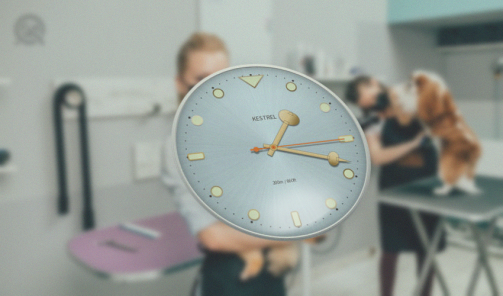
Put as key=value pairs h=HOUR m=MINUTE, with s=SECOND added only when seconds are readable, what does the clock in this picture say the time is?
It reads h=1 m=18 s=15
